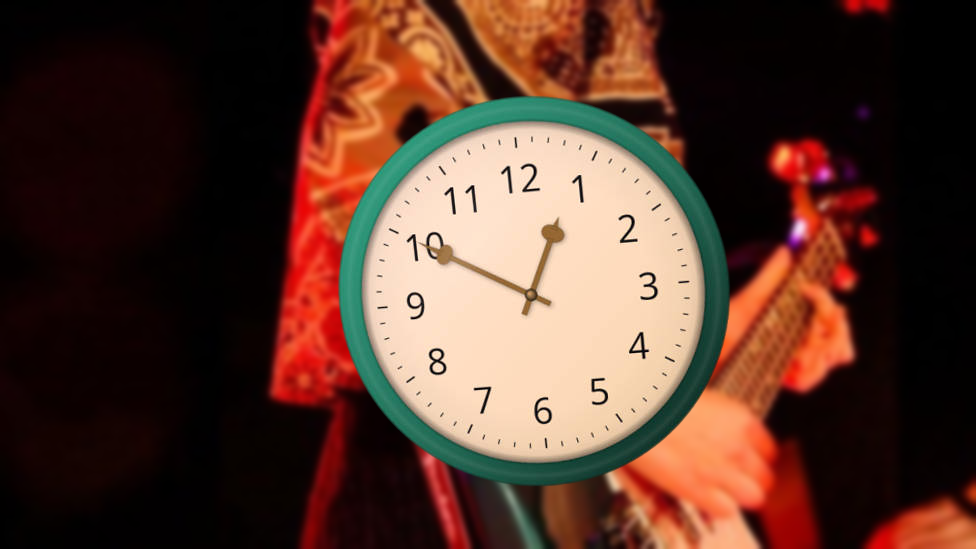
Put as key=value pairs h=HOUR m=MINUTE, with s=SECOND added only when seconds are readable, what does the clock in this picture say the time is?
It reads h=12 m=50
